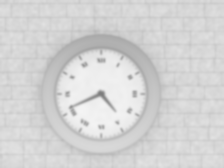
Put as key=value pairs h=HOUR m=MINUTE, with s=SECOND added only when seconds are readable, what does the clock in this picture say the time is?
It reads h=4 m=41
